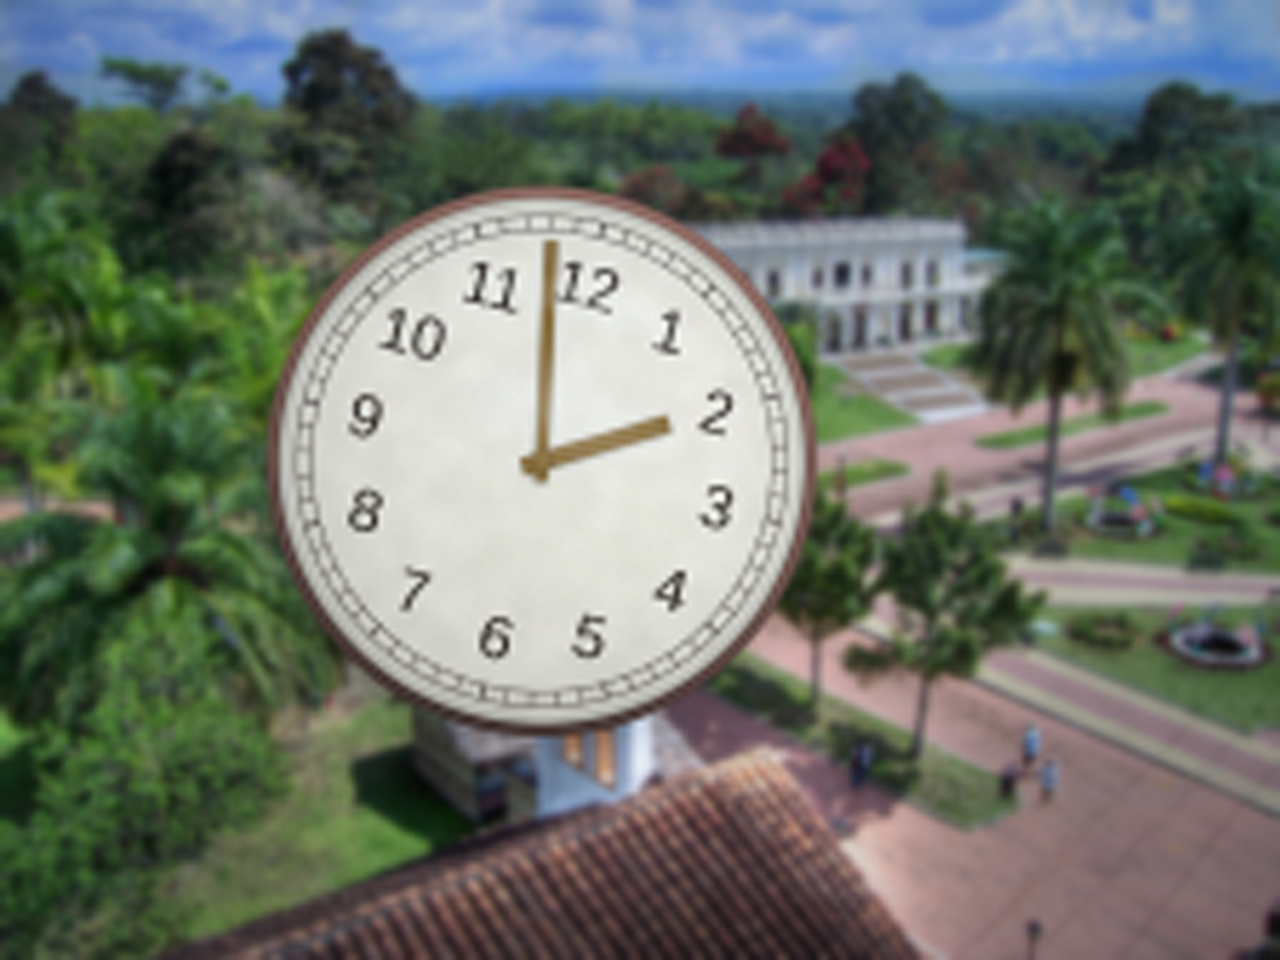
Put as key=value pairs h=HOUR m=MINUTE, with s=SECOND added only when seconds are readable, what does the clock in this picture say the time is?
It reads h=1 m=58
